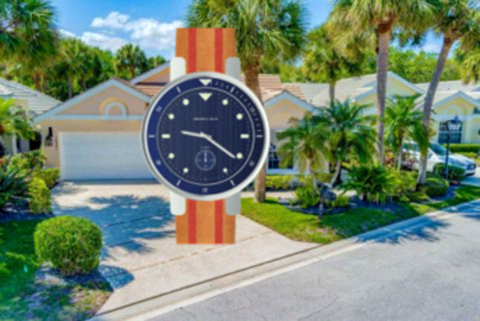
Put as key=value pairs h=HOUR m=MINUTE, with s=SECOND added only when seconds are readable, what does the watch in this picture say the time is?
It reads h=9 m=21
